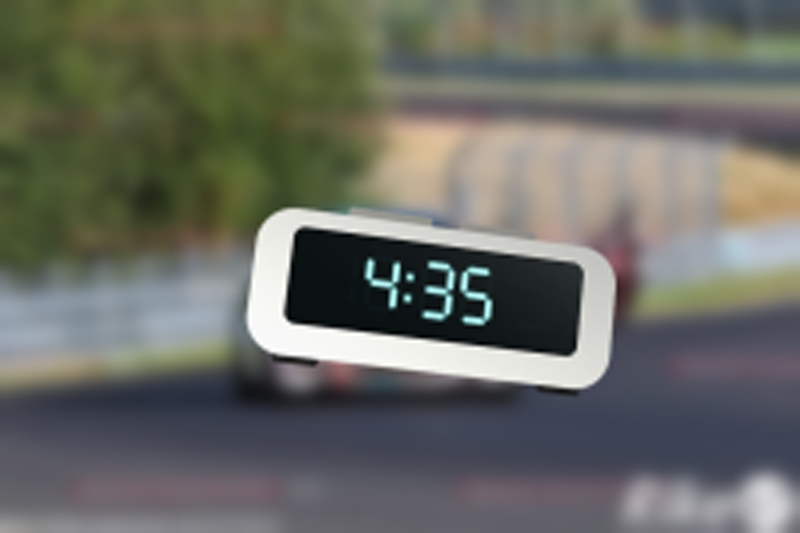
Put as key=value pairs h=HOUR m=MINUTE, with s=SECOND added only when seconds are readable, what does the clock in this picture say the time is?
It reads h=4 m=35
